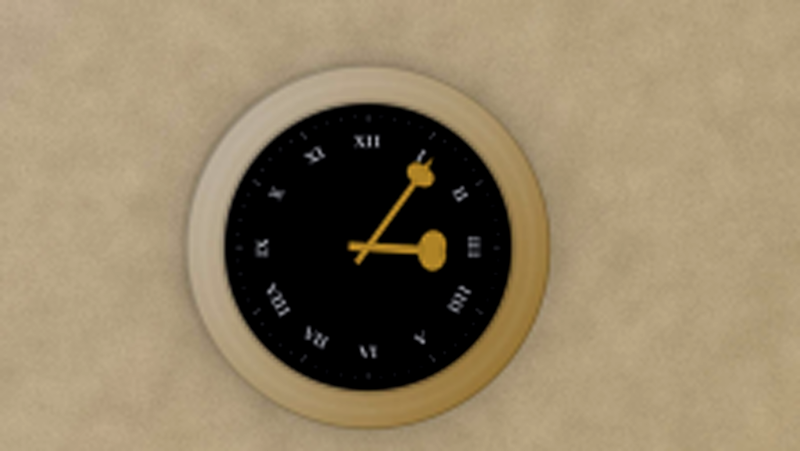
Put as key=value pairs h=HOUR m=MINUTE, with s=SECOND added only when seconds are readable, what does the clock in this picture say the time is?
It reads h=3 m=6
